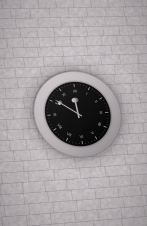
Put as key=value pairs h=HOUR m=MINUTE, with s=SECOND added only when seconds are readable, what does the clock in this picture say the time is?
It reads h=11 m=51
